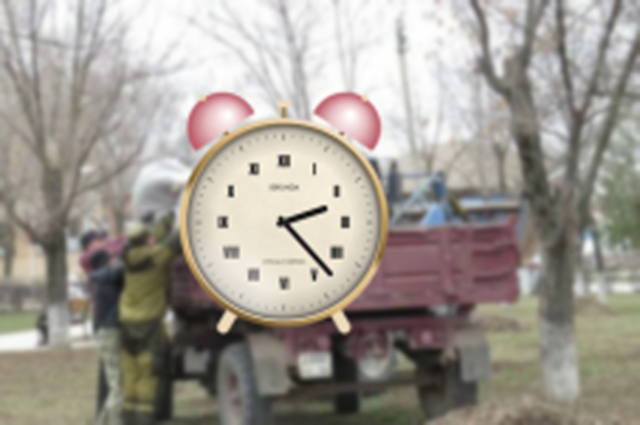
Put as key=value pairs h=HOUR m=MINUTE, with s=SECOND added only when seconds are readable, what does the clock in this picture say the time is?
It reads h=2 m=23
